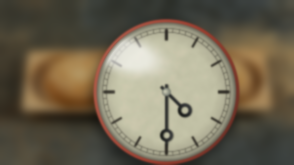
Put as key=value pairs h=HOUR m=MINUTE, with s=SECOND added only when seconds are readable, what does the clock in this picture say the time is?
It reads h=4 m=30
